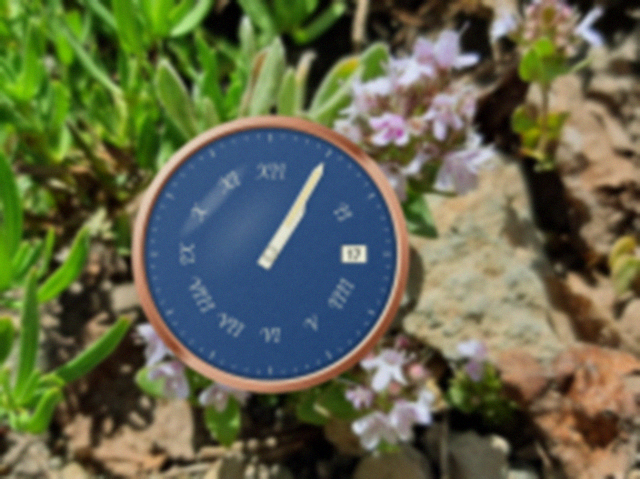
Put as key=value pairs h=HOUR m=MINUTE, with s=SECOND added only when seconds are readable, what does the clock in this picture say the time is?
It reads h=1 m=5
